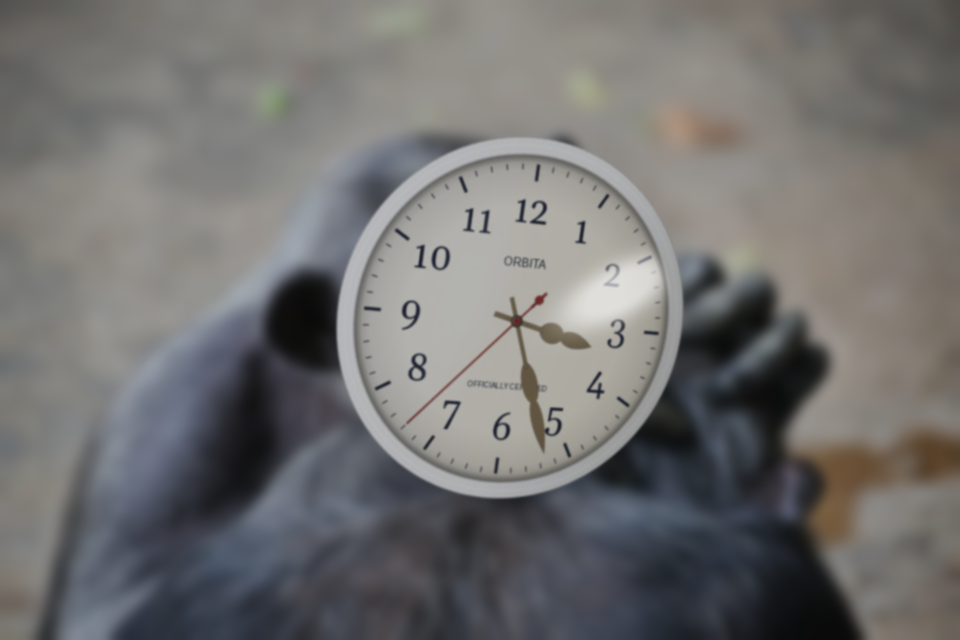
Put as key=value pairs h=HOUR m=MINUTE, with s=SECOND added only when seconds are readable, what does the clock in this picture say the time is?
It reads h=3 m=26 s=37
